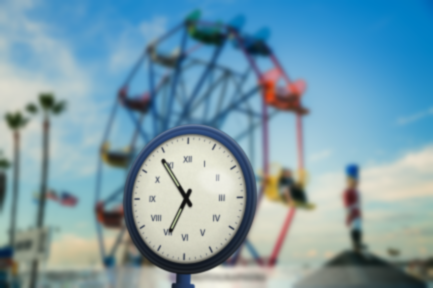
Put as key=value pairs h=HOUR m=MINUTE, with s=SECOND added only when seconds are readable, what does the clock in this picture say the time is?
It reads h=6 m=54
